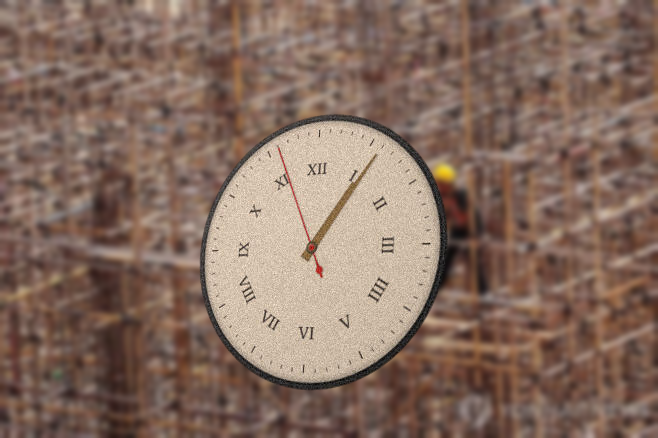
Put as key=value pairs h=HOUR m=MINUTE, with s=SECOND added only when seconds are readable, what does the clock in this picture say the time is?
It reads h=1 m=5 s=56
